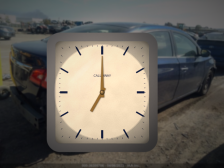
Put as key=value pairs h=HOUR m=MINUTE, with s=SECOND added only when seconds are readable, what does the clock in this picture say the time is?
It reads h=7 m=0
